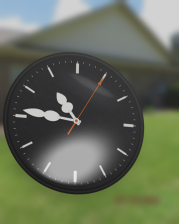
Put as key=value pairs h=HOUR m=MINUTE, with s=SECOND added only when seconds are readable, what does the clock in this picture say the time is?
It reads h=10 m=46 s=5
